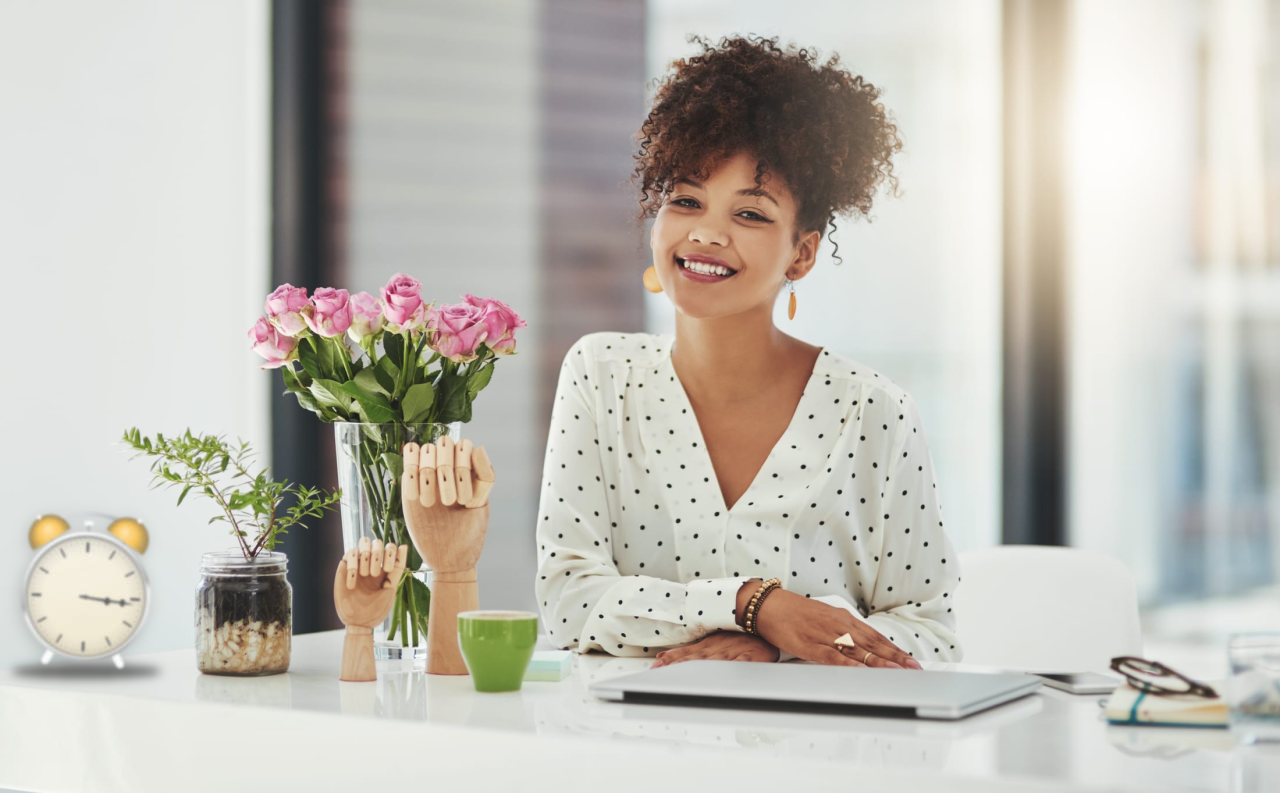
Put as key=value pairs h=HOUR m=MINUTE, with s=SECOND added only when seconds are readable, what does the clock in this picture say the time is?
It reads h=3 m=16
